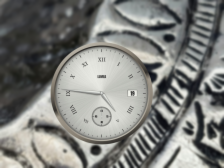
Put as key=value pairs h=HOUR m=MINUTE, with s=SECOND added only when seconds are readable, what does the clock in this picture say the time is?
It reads h=4 m=46
